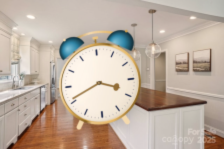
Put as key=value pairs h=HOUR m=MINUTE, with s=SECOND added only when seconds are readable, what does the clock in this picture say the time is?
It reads h=3 m=41
